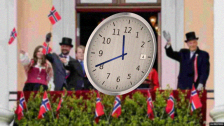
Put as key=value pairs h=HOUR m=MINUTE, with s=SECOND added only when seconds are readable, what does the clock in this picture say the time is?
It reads h=11 m=41
